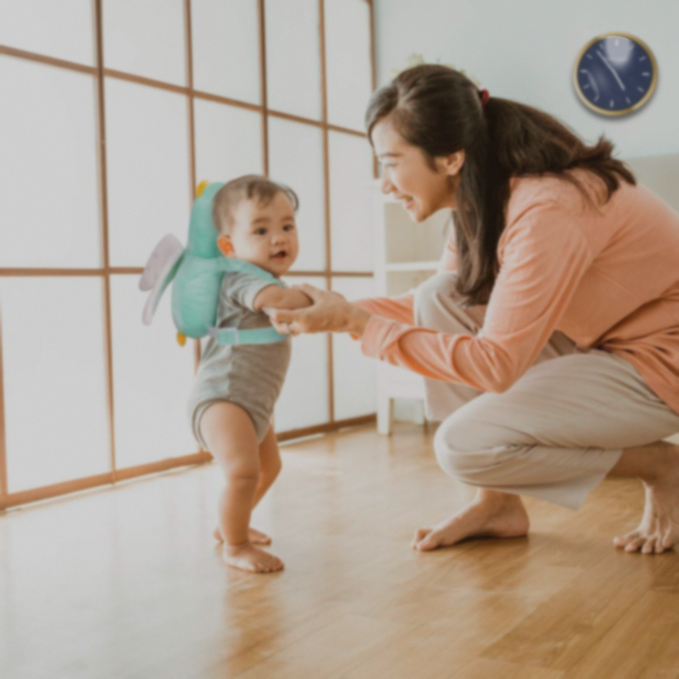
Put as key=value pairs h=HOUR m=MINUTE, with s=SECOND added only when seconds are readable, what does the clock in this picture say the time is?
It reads h=4 m=53
